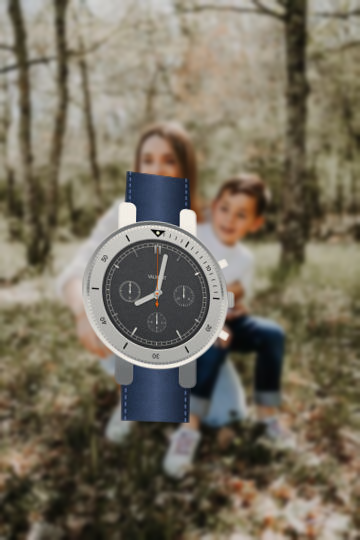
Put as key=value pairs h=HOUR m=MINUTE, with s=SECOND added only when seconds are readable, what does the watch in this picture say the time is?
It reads h=8 m=2
